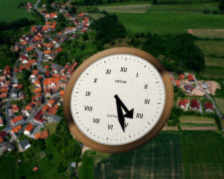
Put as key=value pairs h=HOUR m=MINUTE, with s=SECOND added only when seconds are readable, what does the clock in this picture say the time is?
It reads h=4 m=26
